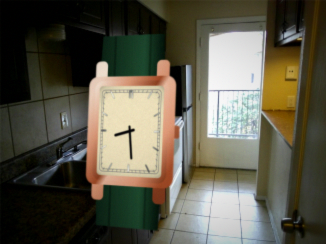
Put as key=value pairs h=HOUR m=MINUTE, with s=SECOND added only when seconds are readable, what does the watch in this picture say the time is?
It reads h=8 m=29
